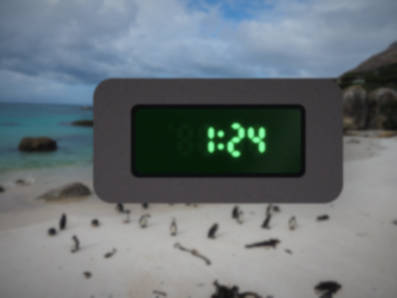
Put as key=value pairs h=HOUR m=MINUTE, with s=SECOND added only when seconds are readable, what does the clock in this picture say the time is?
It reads h=1 m=24
